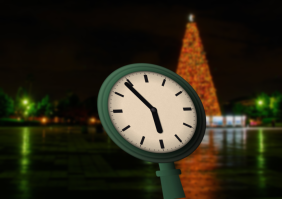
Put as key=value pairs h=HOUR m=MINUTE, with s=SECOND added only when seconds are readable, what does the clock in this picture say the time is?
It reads h=5 m=54
